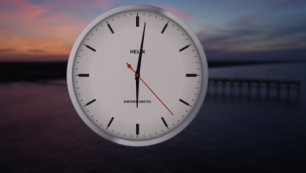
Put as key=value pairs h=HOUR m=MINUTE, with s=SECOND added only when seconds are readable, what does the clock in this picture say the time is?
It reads h=6 m=1 s=23
